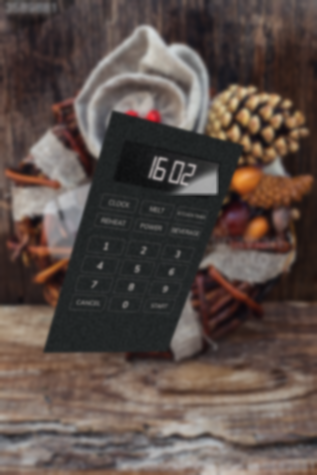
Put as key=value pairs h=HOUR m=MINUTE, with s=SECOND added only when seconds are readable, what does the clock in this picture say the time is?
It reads h=16 m=2
